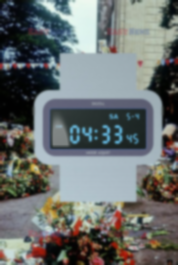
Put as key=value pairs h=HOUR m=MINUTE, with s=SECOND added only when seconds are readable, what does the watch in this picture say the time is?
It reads h=4 m=33
